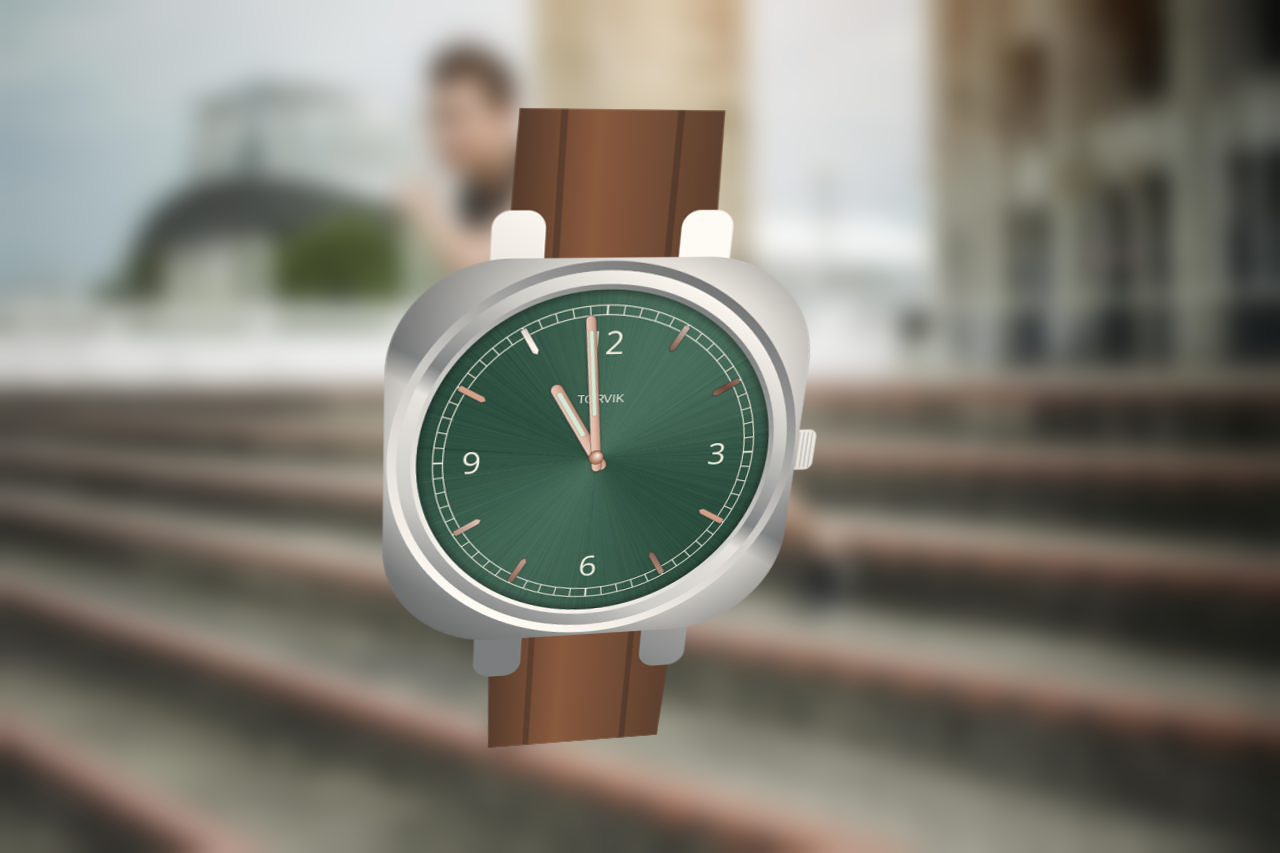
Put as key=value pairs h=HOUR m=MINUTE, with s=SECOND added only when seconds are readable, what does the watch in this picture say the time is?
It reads h=10 m=59
